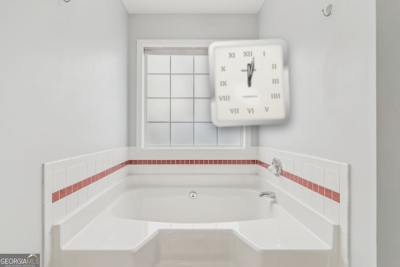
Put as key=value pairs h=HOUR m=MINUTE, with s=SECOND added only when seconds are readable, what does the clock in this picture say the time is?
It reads h=12 m=2
